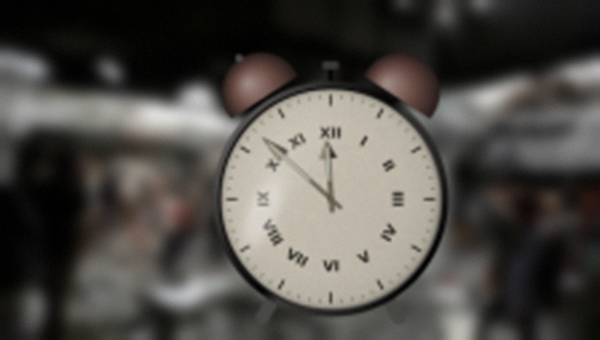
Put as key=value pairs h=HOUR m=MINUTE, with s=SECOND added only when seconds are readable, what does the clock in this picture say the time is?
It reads h=11 m=52
